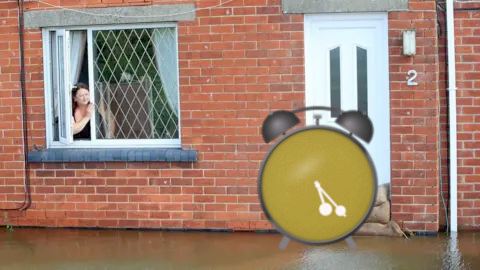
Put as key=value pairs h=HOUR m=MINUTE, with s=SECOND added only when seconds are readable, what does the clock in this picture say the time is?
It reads h=5 m=23
